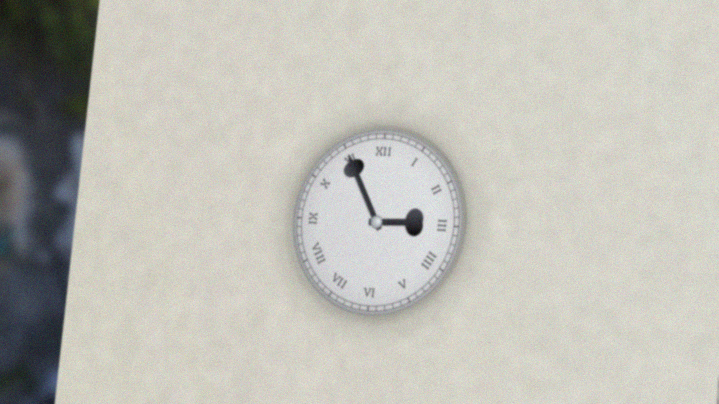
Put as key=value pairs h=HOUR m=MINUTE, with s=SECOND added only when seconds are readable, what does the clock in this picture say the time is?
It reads h=2 m=55
